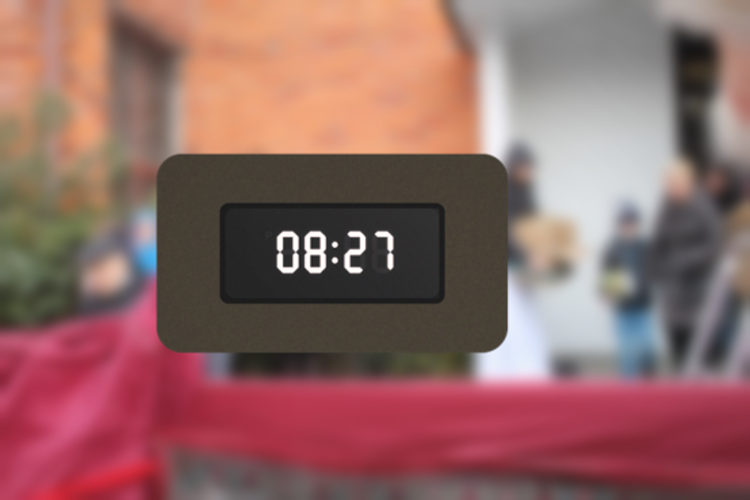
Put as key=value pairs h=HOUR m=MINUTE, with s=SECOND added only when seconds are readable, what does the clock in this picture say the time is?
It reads h=8 m=27
